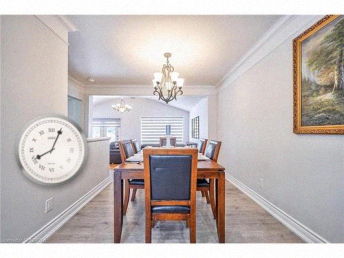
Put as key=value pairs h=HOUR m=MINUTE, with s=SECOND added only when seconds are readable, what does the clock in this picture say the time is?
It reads h=8 m=4
